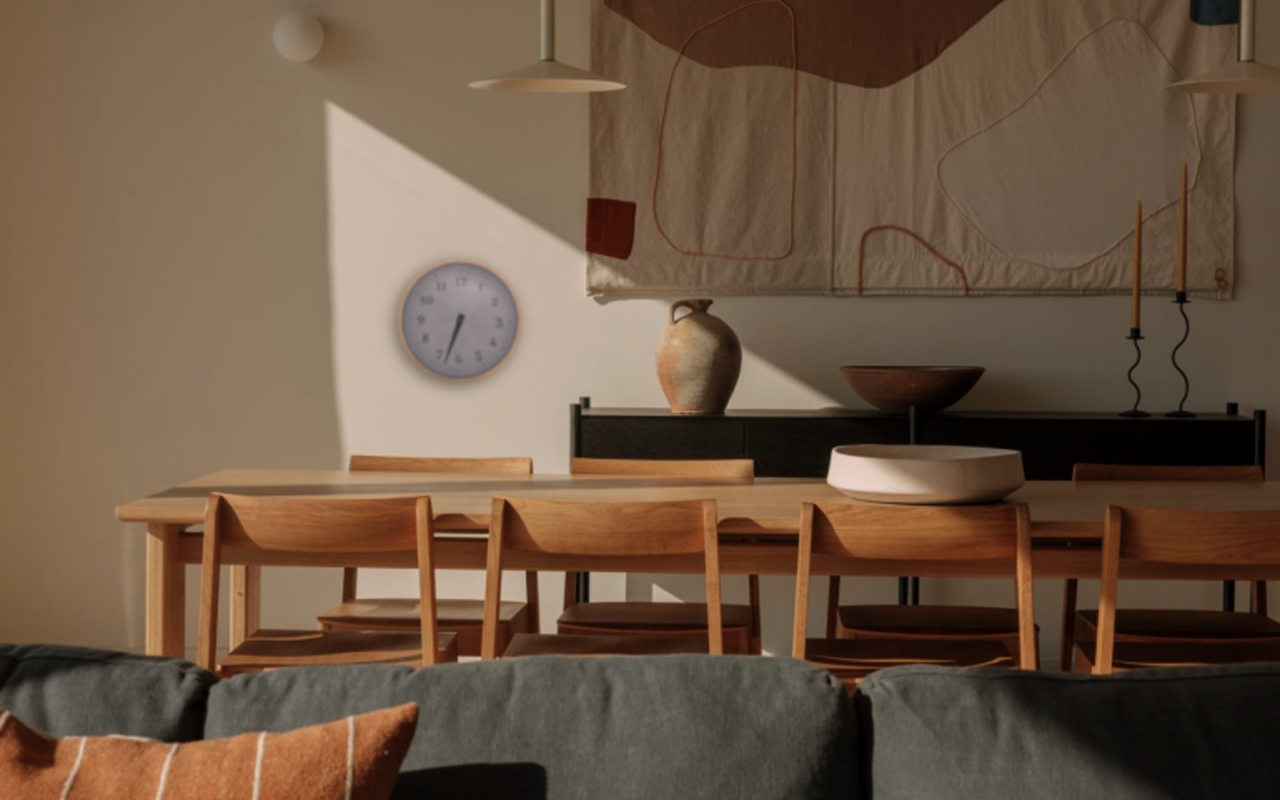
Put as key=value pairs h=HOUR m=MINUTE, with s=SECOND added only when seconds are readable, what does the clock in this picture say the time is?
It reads h=6 m=33
